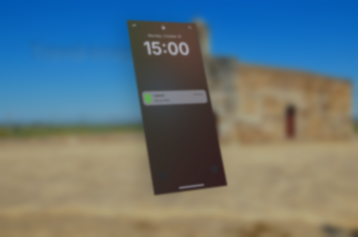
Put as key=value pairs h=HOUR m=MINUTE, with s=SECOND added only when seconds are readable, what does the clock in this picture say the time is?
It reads h=15 m=0
